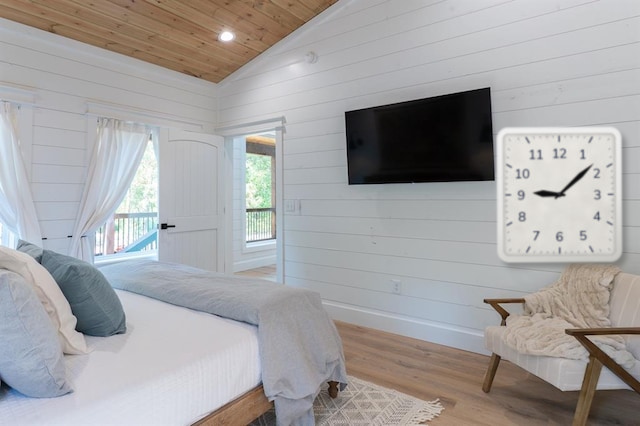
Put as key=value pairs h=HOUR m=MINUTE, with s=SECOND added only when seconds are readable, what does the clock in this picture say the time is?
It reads h=9 m=8
